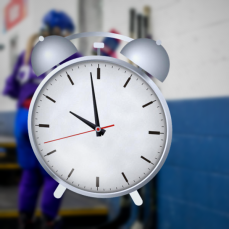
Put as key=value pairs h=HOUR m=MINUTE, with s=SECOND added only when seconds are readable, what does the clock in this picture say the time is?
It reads h=9 m=58 s=42
